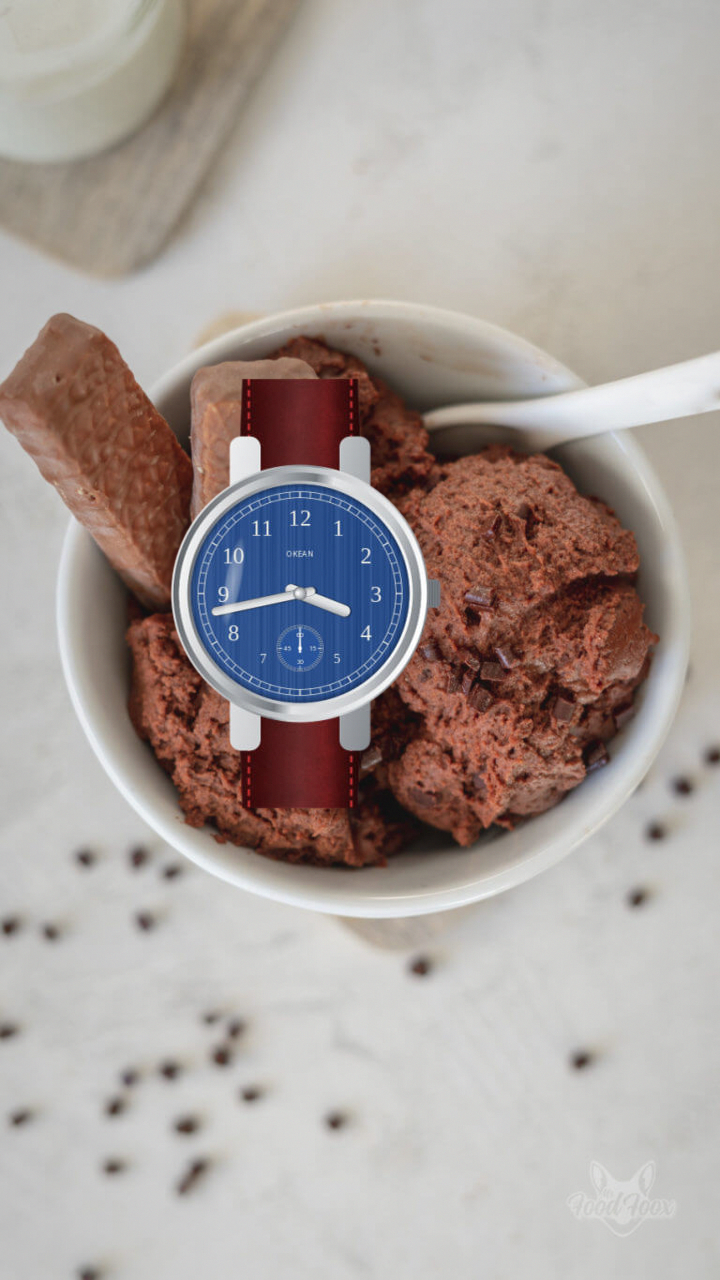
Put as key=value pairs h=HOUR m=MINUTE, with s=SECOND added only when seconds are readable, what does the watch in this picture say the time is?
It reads h=3 m=43
